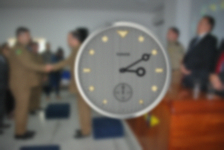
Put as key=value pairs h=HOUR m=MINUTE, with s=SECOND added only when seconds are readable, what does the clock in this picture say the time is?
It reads h=3 m=10
